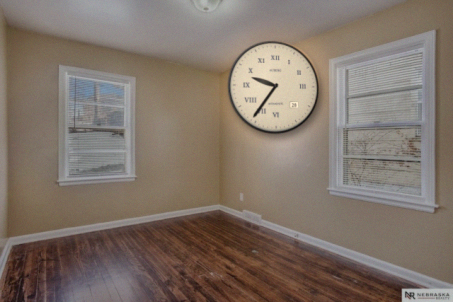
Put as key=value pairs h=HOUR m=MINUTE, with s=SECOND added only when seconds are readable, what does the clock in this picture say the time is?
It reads h=9 m=36
